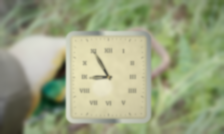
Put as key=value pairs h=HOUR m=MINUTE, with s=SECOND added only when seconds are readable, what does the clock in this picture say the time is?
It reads h=8 m=55
